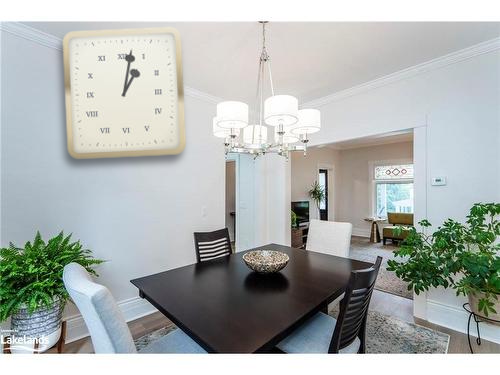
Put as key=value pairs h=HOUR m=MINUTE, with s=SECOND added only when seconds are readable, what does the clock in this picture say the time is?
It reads h=1 m=2
